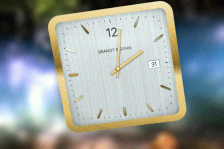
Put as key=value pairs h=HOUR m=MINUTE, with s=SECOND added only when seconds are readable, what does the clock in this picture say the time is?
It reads h=2 m=2
